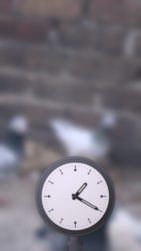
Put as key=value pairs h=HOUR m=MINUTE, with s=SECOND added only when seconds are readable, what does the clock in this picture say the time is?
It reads h=1 m=20
